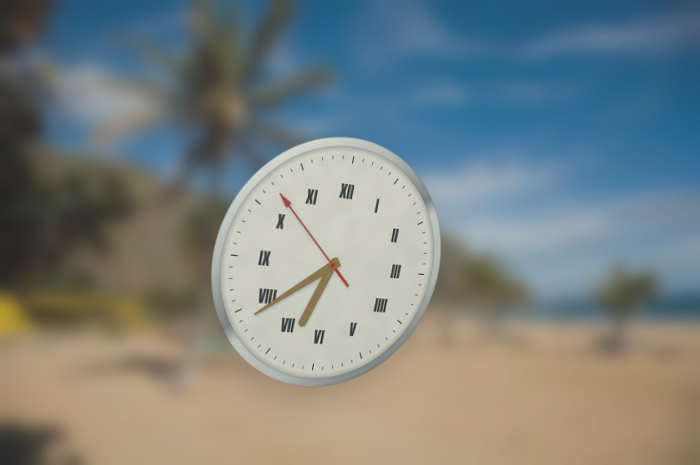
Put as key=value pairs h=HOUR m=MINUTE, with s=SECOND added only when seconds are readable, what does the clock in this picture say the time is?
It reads h=6 m=38 s=52
